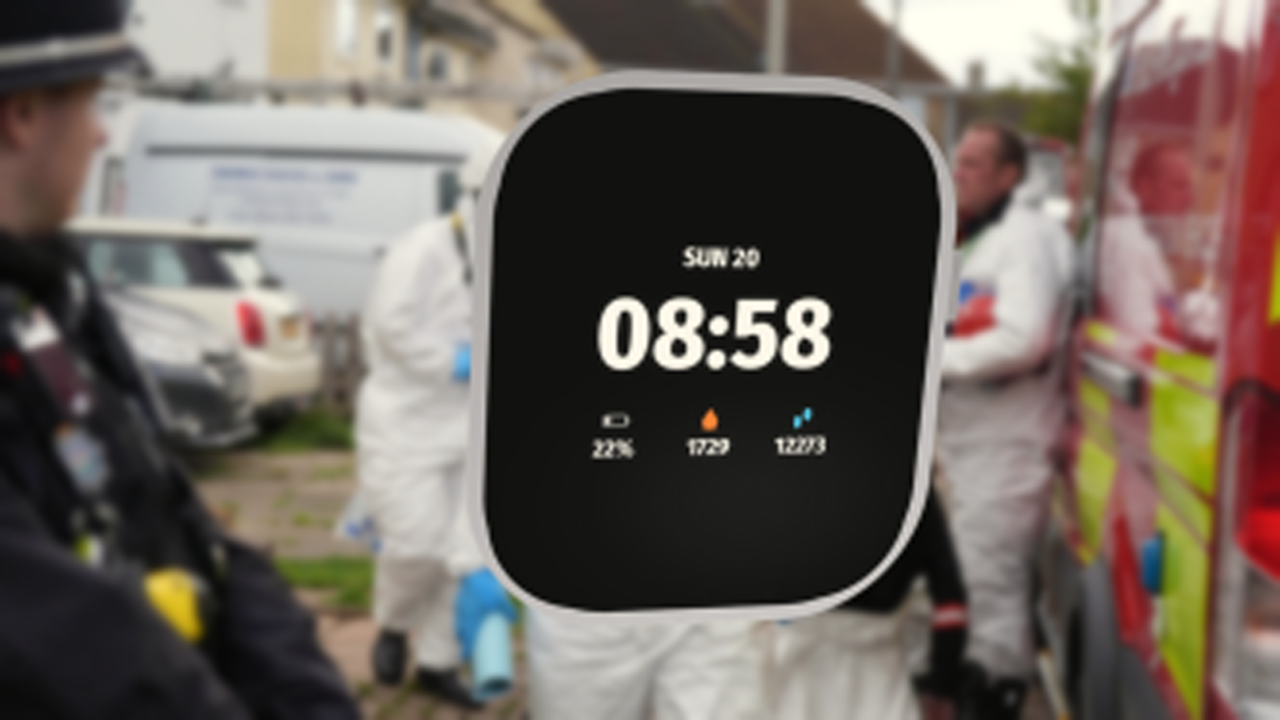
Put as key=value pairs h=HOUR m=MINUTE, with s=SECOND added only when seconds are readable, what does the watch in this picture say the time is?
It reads h=8 m=58
